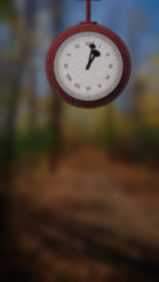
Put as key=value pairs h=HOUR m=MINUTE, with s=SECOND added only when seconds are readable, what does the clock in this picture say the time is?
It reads h=1 m=2
